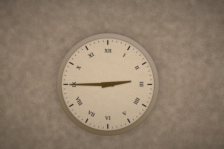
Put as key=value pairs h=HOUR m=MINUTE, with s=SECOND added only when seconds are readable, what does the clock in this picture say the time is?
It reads h=2 m=45
